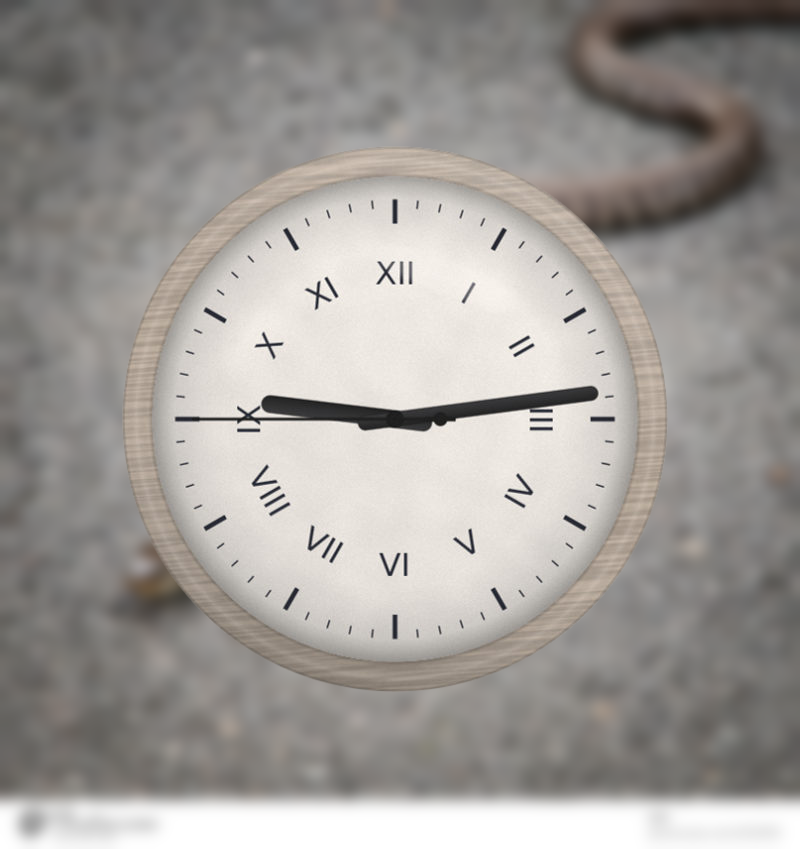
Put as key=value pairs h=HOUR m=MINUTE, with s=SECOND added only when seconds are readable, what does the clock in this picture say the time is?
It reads h=9 m=13 s=45
